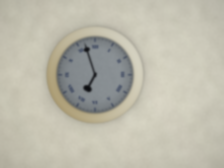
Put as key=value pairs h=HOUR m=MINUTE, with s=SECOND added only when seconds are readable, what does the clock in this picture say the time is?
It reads h=6 m=57
